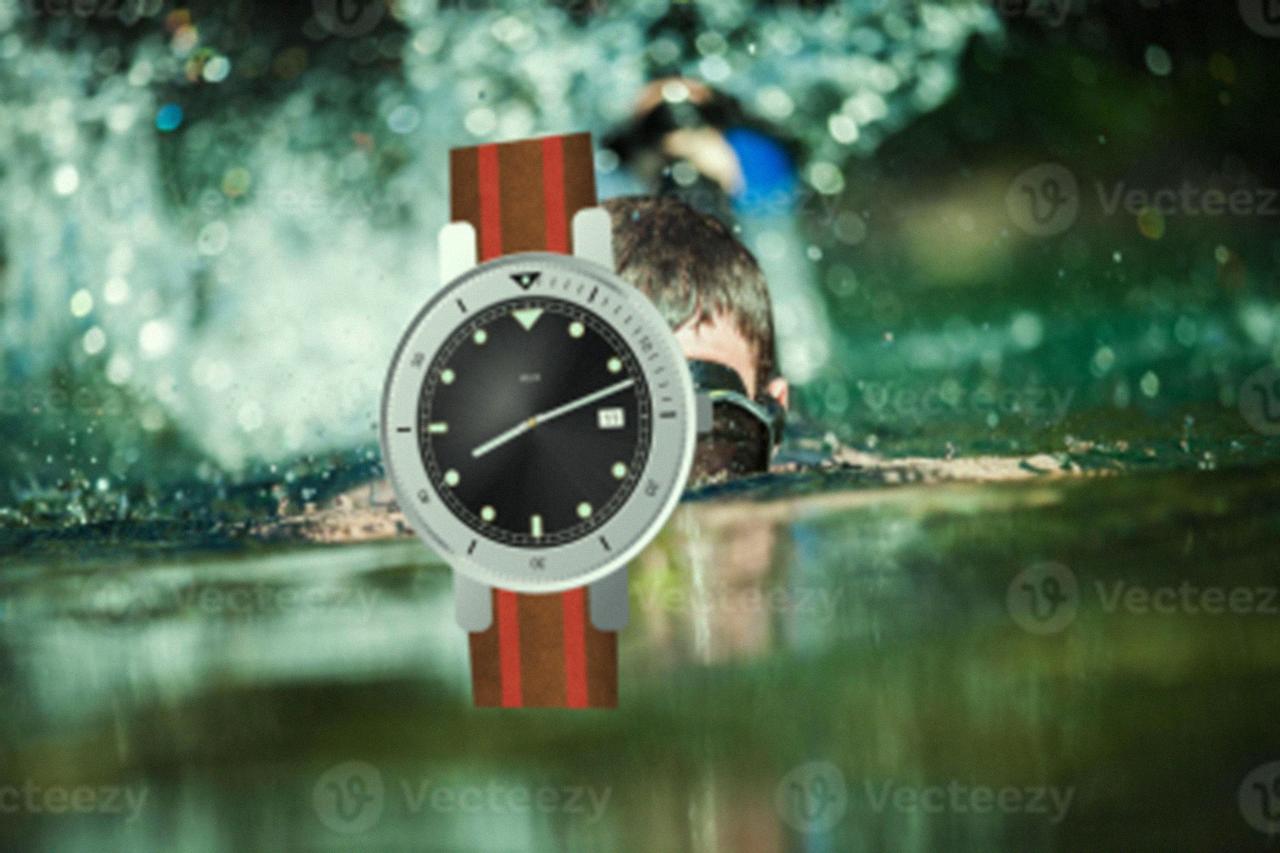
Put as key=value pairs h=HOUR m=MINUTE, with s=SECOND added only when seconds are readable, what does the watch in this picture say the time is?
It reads h=8 m=12
